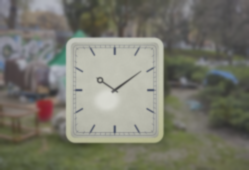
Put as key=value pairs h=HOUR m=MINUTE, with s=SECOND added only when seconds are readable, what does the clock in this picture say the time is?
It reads h=10 m=9
